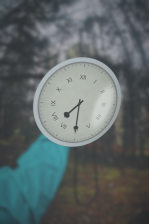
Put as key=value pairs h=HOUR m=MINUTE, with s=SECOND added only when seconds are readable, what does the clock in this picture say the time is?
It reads h=7 m=30
